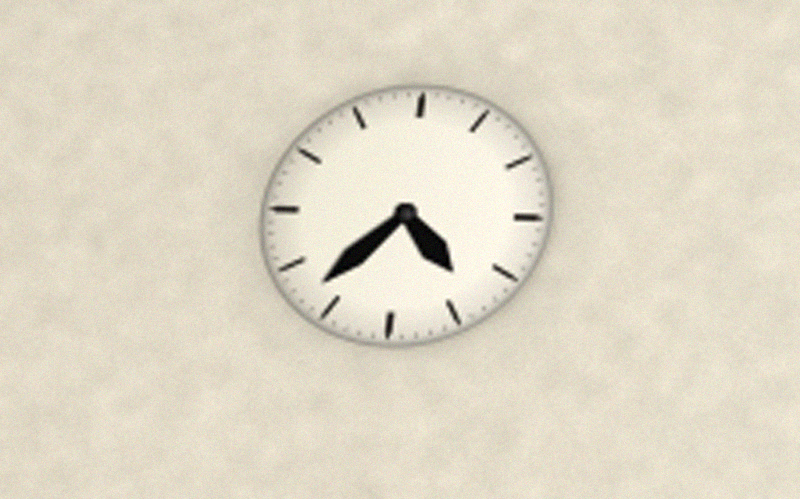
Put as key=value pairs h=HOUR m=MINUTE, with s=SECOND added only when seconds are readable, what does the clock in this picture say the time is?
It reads h=4 m=37
